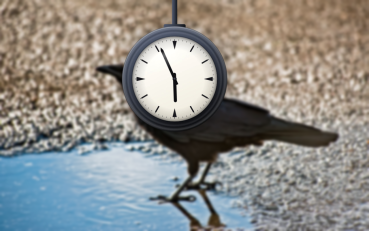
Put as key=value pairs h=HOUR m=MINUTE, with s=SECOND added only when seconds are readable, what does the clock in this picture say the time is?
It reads h=5 m=56
